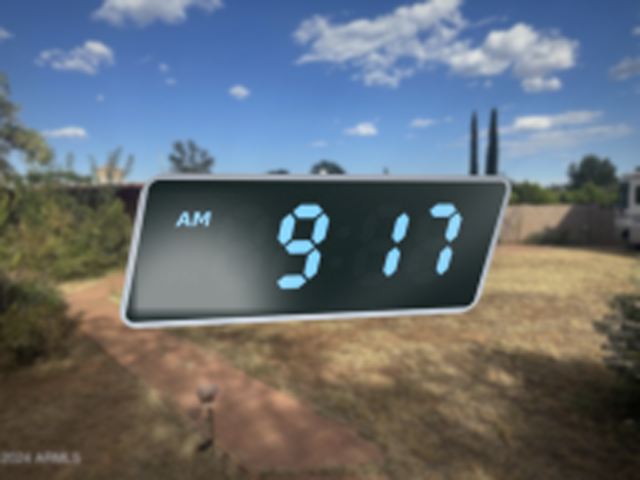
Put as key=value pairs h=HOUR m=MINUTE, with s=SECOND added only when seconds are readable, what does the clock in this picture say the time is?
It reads h=9 m=17
